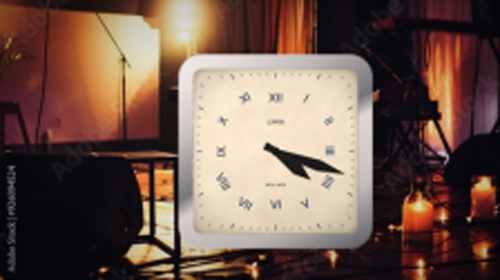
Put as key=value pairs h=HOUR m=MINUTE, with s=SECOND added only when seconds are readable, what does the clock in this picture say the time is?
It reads h=4 m=18
